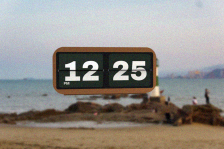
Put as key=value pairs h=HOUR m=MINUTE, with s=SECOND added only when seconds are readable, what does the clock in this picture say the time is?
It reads h=12 m=25
